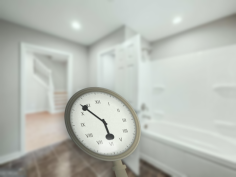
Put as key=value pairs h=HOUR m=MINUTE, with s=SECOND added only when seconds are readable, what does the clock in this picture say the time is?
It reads h=5 m=53
